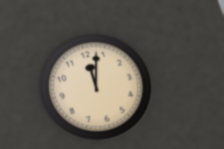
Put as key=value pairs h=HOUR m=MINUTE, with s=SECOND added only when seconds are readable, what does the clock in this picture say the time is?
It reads h=12 m=3
